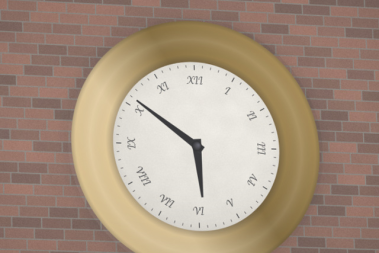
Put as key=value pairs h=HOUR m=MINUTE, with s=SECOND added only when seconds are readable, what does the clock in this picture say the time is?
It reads h=5 m=51
